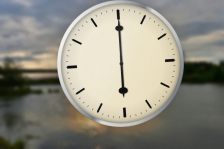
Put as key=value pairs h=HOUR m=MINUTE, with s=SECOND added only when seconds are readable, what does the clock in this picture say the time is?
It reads h=6 m=0
